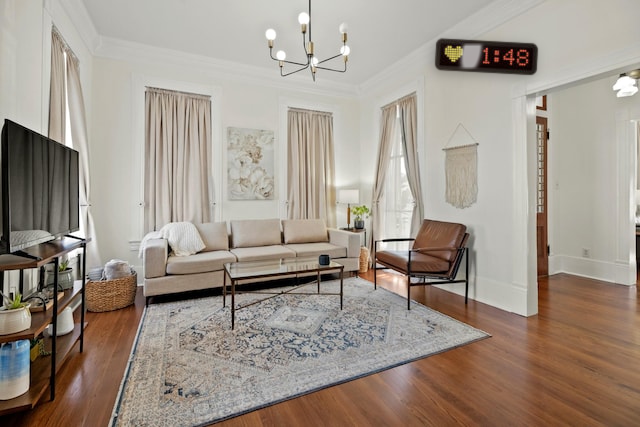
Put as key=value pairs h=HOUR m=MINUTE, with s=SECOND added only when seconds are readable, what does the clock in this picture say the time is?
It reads h=1 m=48
